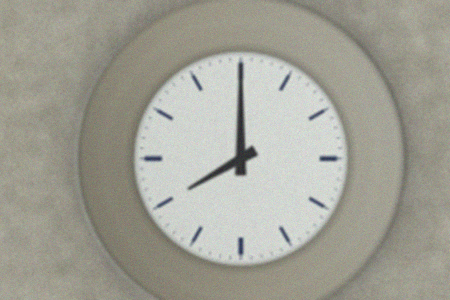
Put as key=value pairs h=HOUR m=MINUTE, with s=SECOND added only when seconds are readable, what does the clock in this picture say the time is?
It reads h=8 m=0
